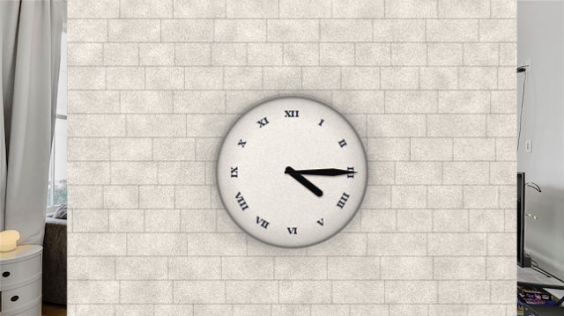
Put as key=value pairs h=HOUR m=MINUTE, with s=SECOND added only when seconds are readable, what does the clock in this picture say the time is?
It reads h=4 m=15
